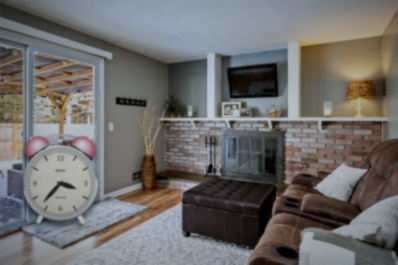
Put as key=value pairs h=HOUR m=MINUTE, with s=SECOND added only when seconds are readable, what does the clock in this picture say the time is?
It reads h=3 m=37
